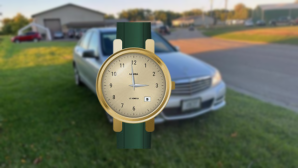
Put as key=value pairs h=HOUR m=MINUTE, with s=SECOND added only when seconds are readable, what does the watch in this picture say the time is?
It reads h=2 m=59
